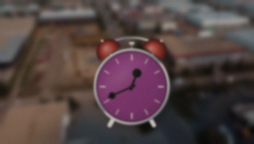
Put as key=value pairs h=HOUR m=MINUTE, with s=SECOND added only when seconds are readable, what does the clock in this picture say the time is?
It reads h=12 m=41
